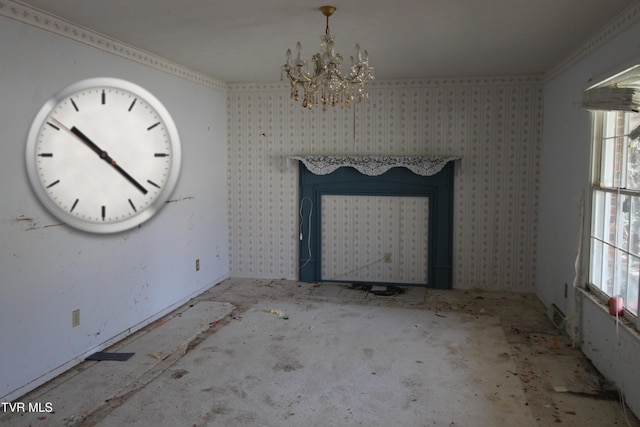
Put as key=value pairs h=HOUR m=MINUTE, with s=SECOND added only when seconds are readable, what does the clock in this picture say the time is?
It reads h=10 m=21 s=51
